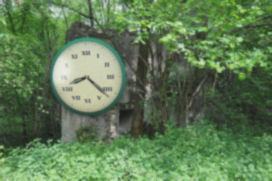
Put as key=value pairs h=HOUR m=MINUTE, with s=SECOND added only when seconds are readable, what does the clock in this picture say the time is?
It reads h=8 m=22
